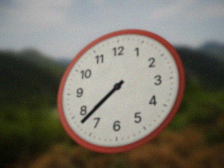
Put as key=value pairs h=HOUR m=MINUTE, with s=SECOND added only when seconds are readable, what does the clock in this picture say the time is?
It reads h=7 m=38
